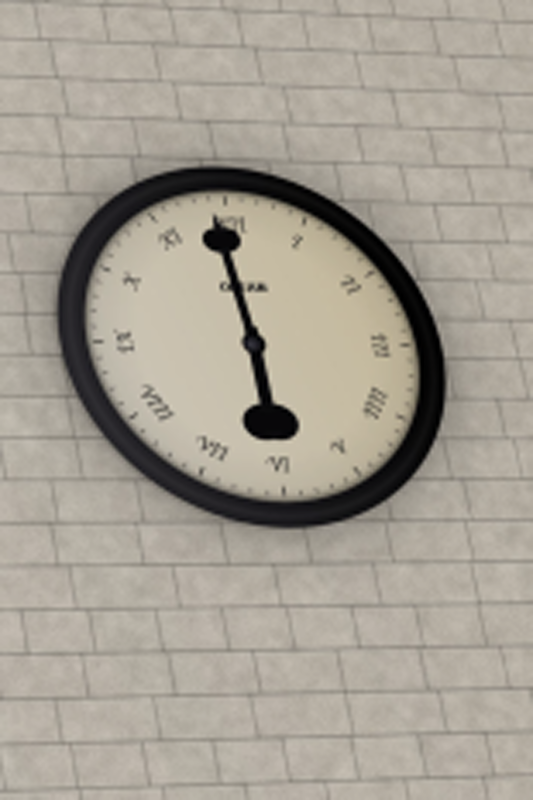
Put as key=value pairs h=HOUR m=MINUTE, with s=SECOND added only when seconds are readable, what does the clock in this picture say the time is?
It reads h=5 m=59
